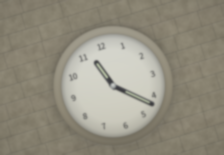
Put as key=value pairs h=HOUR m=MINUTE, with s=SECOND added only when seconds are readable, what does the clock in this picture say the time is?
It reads h=11 m=22
